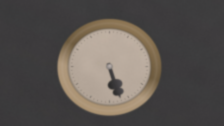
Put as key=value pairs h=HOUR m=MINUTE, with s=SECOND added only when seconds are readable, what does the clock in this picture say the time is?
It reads h=5 m=27
